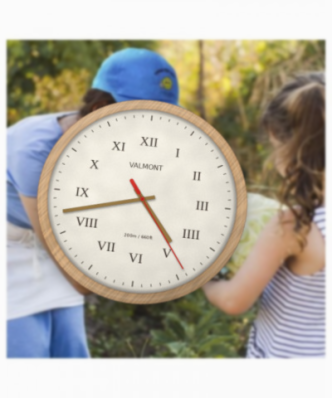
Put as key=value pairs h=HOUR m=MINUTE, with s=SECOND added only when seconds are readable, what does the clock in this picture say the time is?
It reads h=4 m=42 s=24
